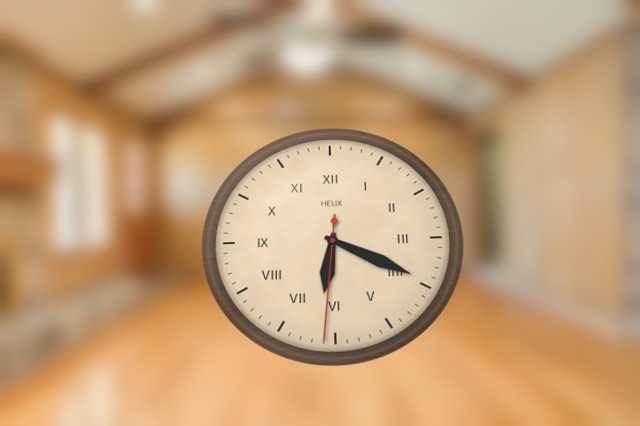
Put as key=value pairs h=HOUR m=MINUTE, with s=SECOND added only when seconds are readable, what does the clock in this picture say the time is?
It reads h=6 m=19 s=31
